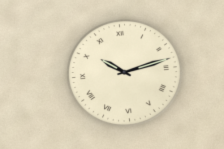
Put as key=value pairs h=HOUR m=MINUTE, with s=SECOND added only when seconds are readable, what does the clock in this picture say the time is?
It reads h=10 m=13
